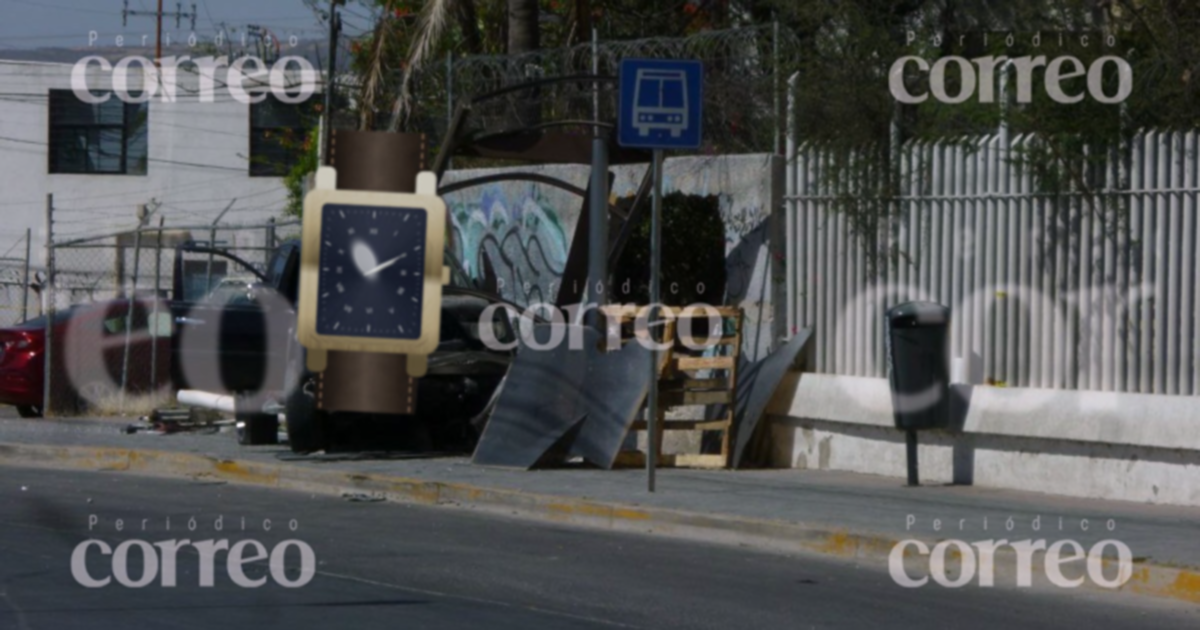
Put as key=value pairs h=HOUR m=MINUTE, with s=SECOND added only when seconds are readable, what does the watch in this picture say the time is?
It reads h=2 m=10
